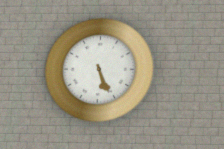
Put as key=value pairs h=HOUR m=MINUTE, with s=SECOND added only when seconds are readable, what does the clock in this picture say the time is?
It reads h=5 m=26
